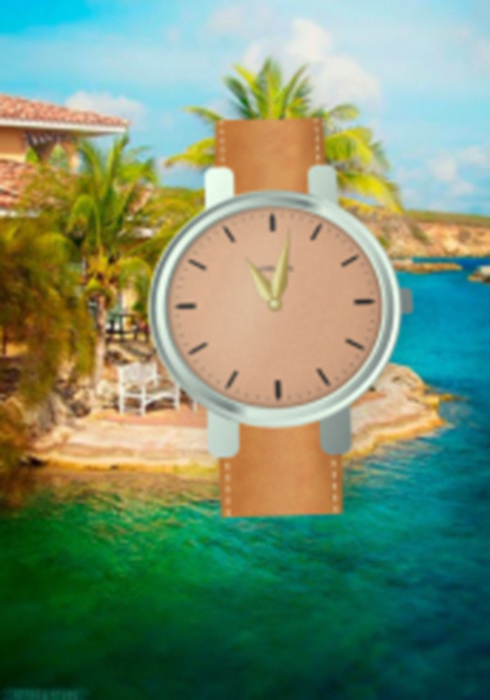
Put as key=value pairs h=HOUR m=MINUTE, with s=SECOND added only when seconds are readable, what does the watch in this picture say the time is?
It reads h=11 m=2
